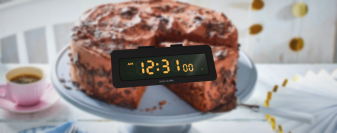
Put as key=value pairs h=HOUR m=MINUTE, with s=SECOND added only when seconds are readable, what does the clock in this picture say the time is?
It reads h=12 m=31 s=0
